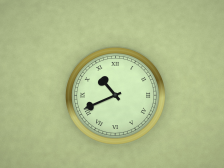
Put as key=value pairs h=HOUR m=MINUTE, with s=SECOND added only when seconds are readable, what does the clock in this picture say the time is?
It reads h=10 m=41
